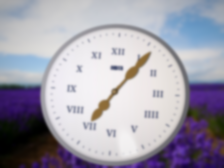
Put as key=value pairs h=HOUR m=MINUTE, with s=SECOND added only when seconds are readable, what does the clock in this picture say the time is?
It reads h=7 m=6
